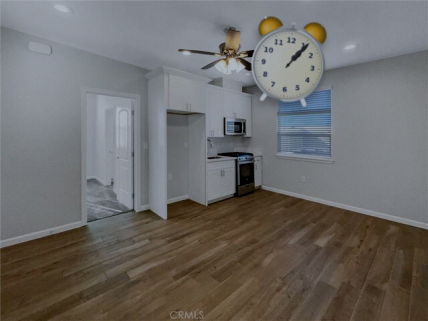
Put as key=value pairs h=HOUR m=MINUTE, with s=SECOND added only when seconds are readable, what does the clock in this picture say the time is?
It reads h=1 m=6
